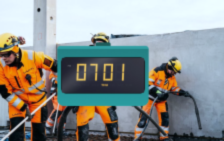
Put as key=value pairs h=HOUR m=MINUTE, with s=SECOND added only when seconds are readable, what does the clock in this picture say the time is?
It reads h=7 m=1
